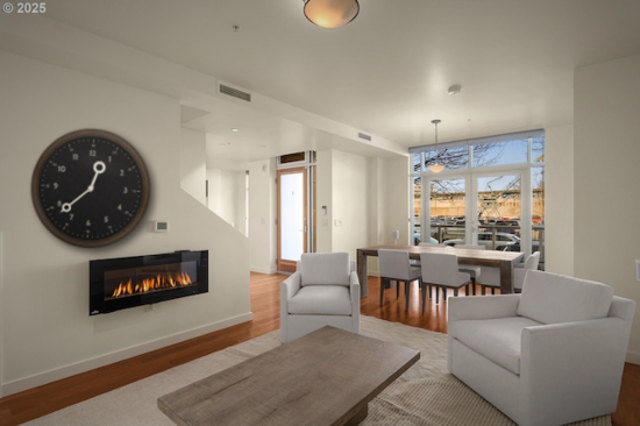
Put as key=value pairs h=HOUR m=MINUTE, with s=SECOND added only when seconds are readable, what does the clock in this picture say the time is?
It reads h=12 m=38
